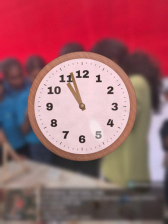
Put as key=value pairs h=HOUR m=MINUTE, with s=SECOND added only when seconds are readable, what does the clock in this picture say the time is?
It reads h=10 m=57
